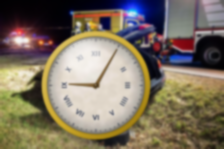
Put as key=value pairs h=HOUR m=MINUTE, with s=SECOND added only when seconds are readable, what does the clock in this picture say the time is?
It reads h=9 m=5
